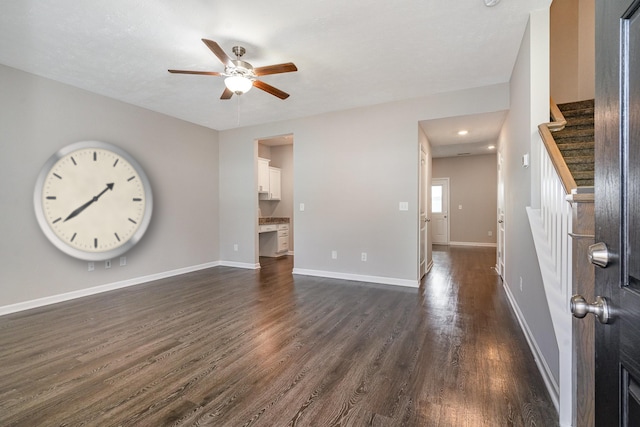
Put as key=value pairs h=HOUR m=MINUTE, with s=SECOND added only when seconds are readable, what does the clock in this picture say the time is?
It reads h=1 m=39
